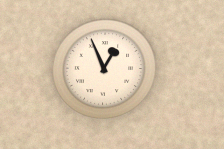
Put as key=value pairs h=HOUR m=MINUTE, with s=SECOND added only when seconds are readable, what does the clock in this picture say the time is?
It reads h=12 m=56
